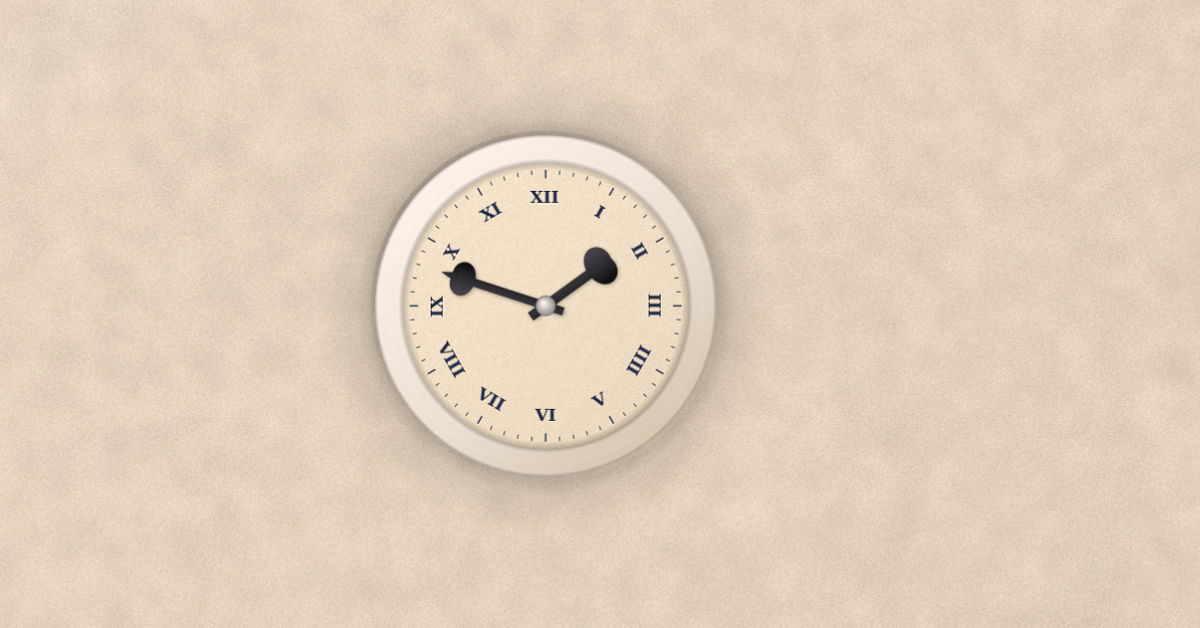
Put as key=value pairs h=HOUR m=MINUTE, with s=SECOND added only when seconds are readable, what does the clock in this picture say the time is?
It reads h=1 m=48
